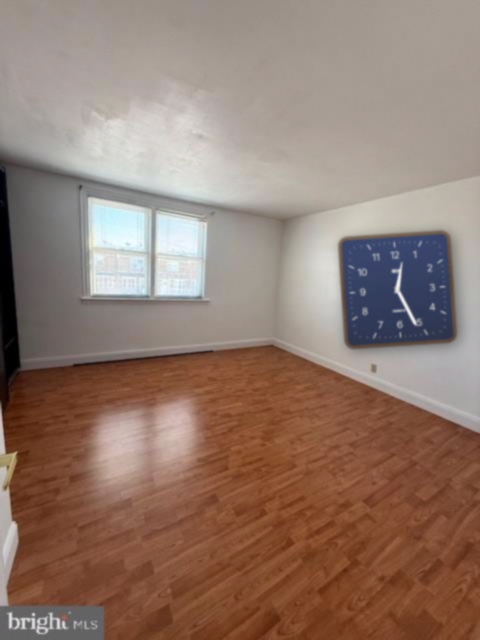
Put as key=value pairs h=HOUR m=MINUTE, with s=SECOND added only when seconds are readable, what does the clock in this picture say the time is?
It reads h=12 m=26
